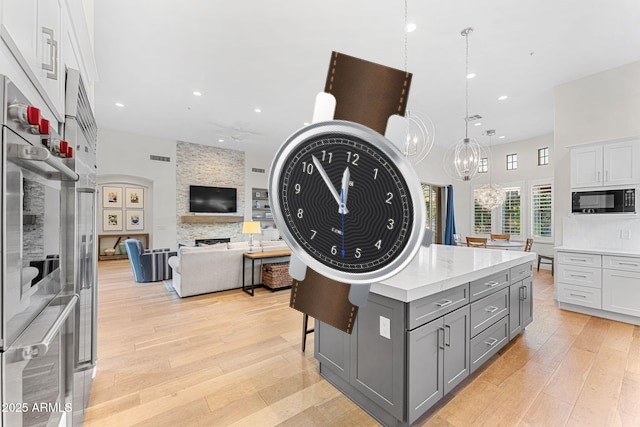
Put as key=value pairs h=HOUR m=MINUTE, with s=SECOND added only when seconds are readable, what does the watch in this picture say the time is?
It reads h=11 m=52 s=28
